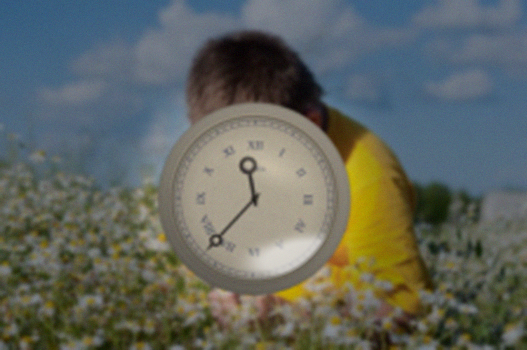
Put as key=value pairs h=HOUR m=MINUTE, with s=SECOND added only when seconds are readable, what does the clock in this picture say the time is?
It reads h=11 m=37
